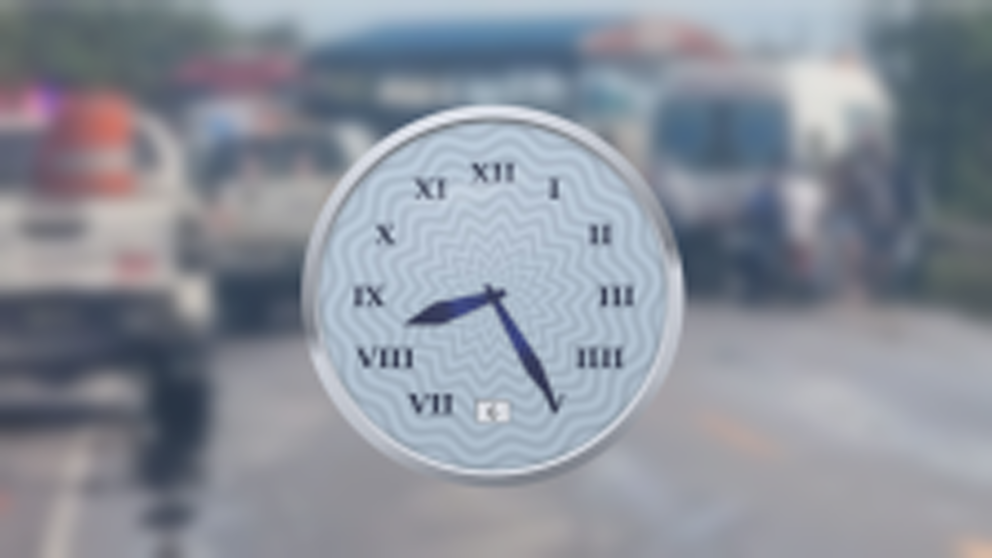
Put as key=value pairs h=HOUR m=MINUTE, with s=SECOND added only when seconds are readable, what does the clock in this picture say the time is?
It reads h=8 m=25
